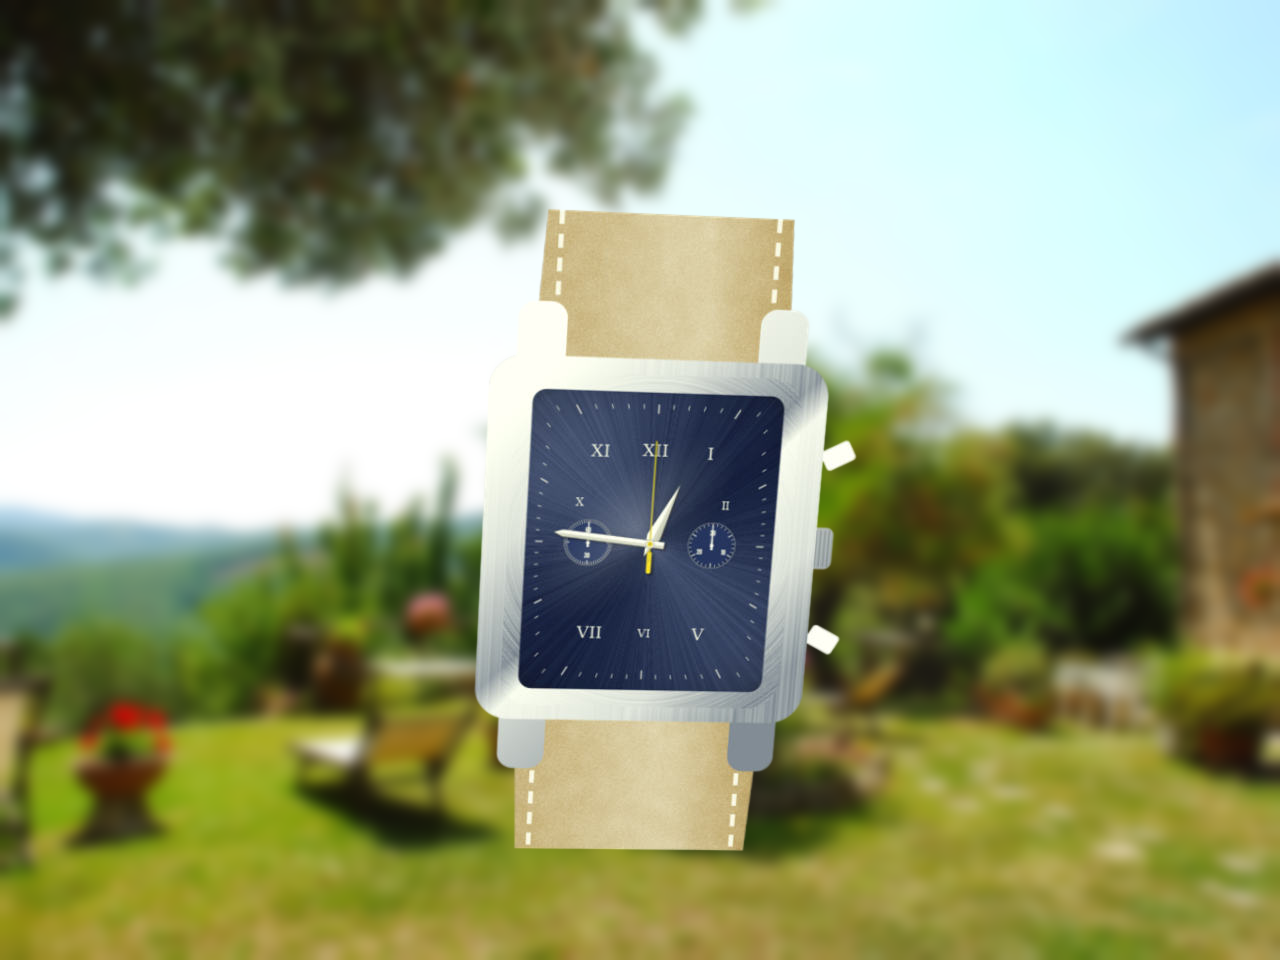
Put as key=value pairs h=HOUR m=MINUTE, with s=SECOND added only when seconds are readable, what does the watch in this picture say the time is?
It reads h=12 m=46
